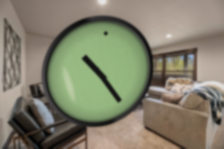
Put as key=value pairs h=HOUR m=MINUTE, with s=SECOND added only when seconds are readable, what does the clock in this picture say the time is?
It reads h=10 m=23
